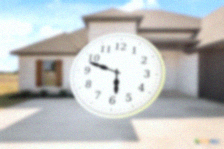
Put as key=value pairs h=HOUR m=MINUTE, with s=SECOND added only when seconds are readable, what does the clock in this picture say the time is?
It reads h=5 m=48
